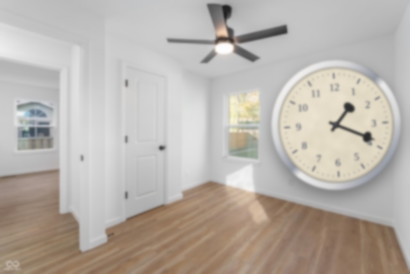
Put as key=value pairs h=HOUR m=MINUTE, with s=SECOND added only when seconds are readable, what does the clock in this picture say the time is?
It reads h=1 m=19
